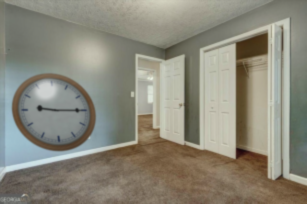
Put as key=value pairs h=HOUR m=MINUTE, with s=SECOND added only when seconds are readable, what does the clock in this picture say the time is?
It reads h=9 m=15
